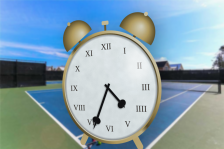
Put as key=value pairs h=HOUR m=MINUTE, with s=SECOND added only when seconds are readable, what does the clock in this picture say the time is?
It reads h=4 m=34
